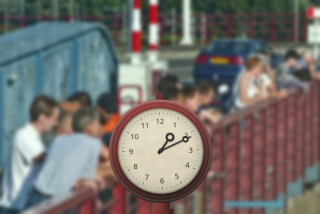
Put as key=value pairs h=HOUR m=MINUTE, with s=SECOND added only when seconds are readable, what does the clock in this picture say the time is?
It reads h=1 m=11
